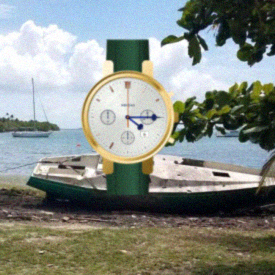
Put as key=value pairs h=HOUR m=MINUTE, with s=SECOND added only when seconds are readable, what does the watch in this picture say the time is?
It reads h=4 m=15
